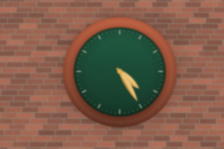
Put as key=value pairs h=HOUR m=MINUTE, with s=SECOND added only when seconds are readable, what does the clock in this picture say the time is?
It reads h=4 m=25
